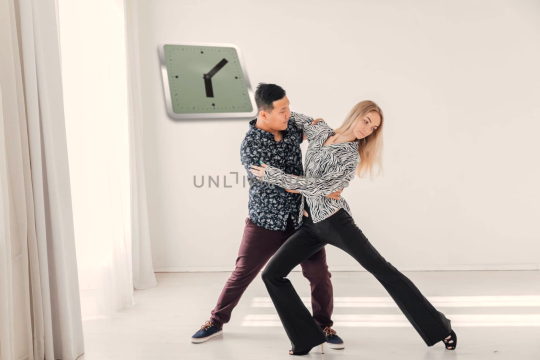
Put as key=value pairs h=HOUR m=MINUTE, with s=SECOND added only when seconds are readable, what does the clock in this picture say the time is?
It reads h=6 m=8
